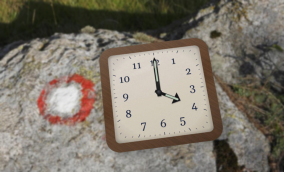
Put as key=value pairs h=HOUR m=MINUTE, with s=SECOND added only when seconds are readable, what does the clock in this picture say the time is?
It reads h=4 m=0
